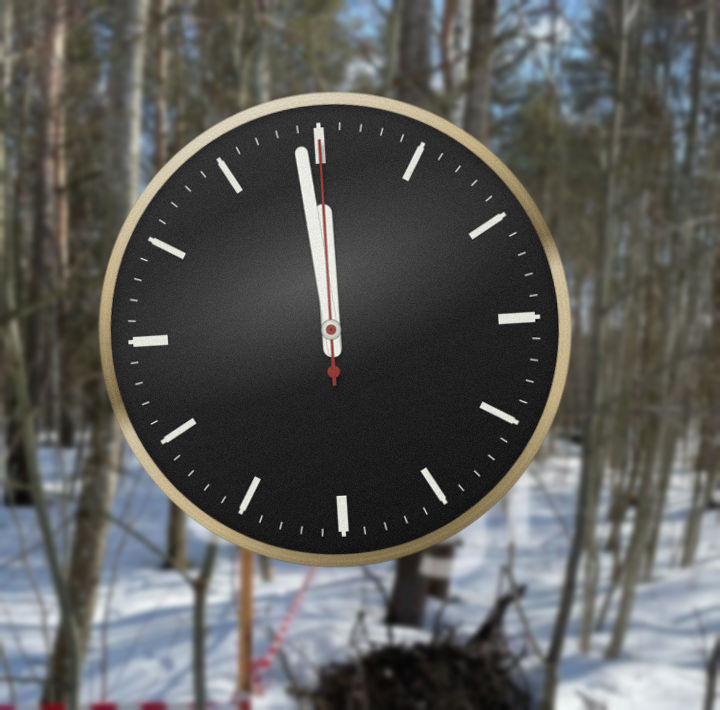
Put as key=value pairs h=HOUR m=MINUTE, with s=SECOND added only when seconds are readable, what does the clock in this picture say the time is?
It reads h=11 m=59 s=0
